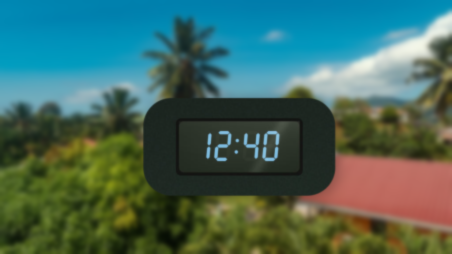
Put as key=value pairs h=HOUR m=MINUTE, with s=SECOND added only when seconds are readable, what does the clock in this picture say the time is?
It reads h=12 m=40
